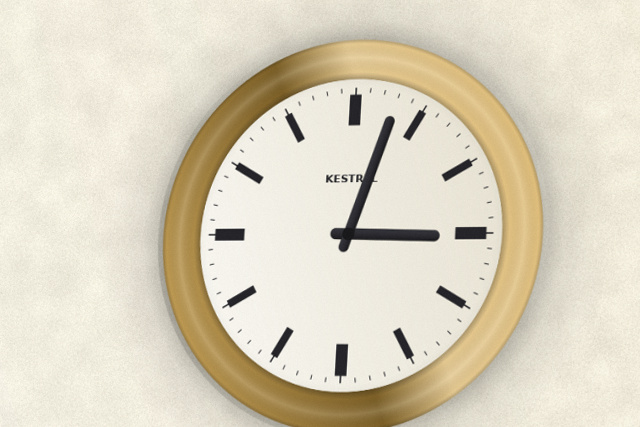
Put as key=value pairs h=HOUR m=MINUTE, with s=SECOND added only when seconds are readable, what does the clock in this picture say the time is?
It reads h=3 m=3
